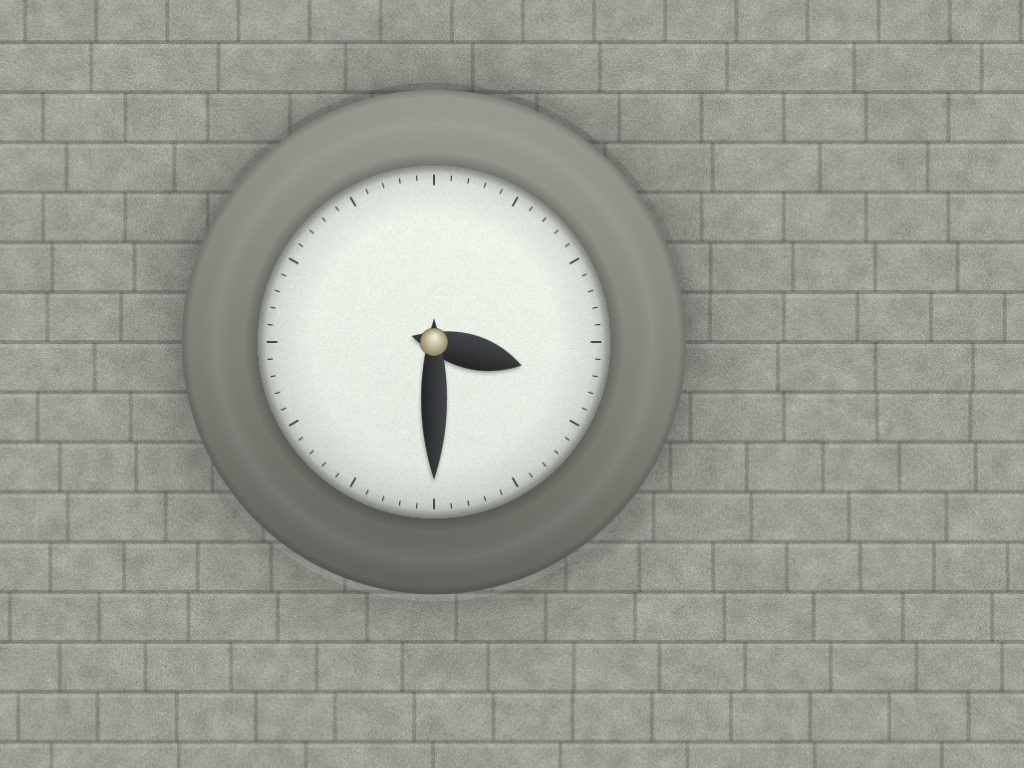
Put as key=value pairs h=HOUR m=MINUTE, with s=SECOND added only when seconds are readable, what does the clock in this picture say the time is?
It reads h=3 m=30
